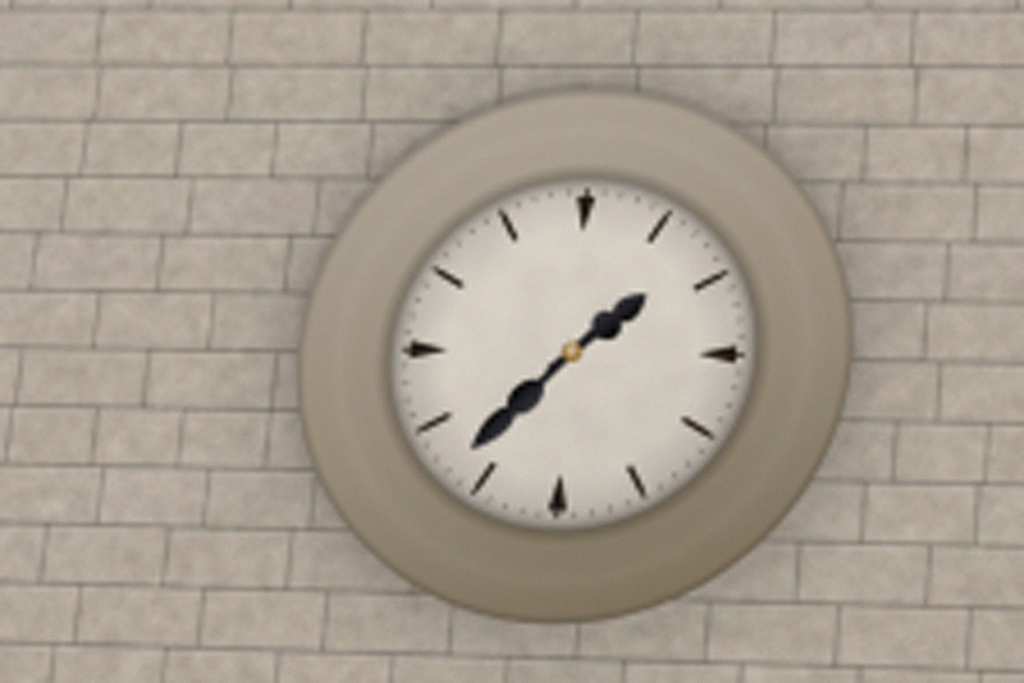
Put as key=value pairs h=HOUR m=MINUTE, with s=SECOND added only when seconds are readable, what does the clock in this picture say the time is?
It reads h=1 m=37
